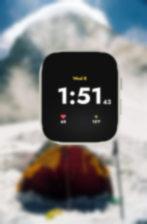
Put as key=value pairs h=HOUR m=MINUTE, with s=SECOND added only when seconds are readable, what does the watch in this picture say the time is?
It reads h=1 m=51
